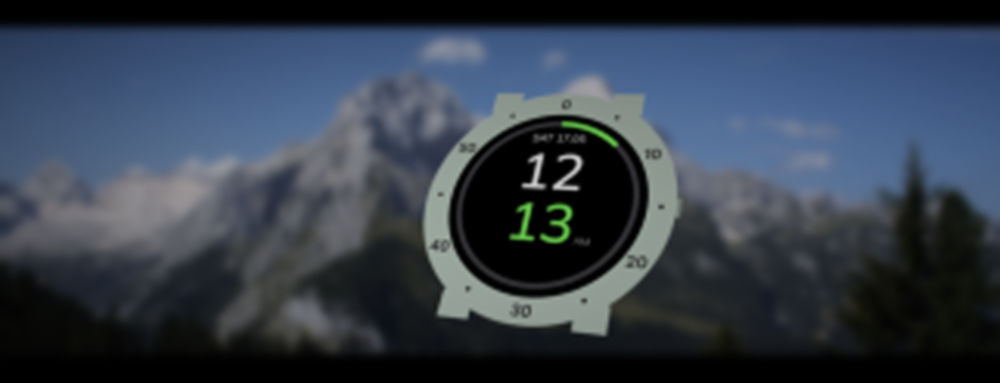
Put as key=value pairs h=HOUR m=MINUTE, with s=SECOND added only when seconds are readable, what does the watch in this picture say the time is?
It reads h=12 m=13
